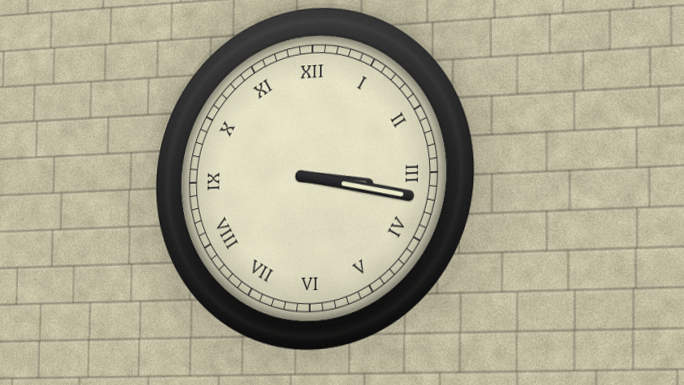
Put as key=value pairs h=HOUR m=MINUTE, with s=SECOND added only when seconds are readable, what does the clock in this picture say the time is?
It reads h=3 m=17
